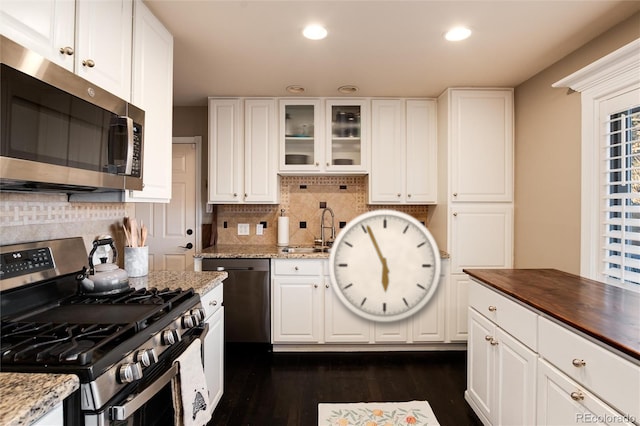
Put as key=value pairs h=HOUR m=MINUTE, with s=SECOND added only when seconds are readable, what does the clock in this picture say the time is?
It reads h=5 m=56
